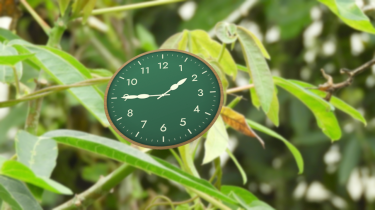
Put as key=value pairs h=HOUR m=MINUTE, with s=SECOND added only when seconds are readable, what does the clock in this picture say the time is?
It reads h=1 m=45
